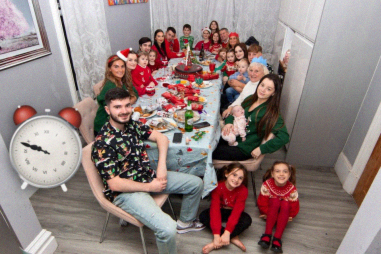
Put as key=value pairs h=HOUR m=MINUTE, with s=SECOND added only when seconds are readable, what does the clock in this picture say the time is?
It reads h=9 m=48
